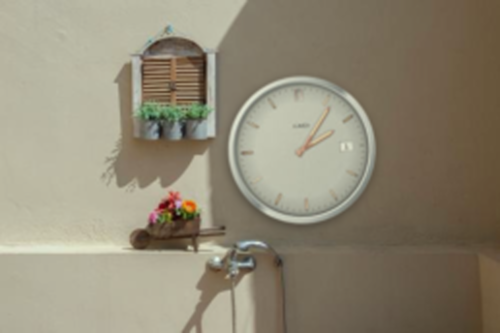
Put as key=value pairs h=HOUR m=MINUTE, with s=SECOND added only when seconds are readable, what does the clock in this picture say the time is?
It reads h=2 m=6
